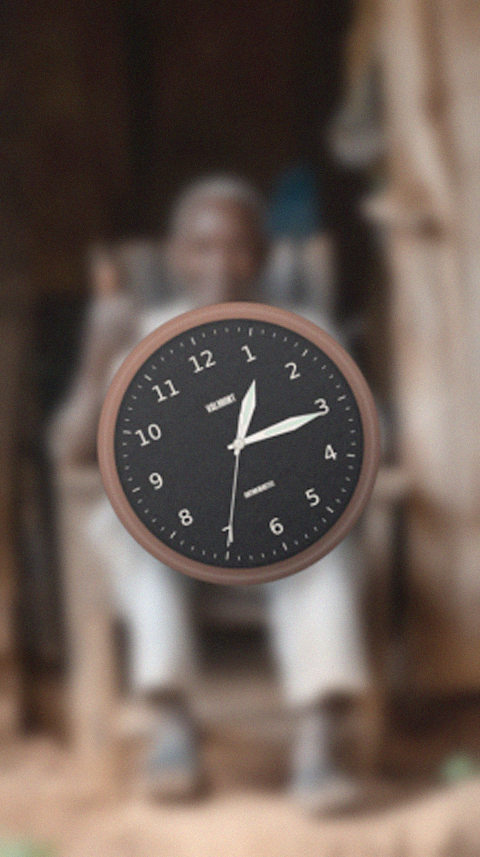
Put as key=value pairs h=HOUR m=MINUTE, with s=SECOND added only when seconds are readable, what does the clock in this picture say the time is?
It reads h=1 m=15 s=35
